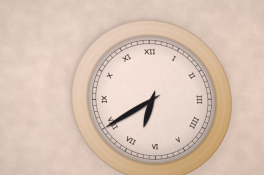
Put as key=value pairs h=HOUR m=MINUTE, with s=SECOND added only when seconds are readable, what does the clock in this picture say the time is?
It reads h=6 m=40
